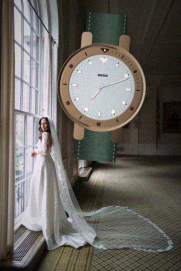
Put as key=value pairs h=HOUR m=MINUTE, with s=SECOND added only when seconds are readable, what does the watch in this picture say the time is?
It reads h=7 m=11
